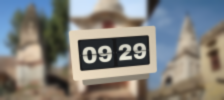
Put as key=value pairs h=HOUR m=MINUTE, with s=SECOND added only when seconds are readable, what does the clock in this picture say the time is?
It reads h=9 m=29
